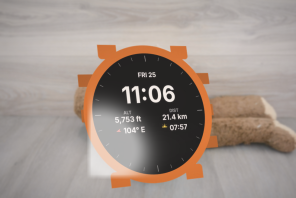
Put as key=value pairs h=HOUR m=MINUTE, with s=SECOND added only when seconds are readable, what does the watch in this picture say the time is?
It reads h=11 m=6
